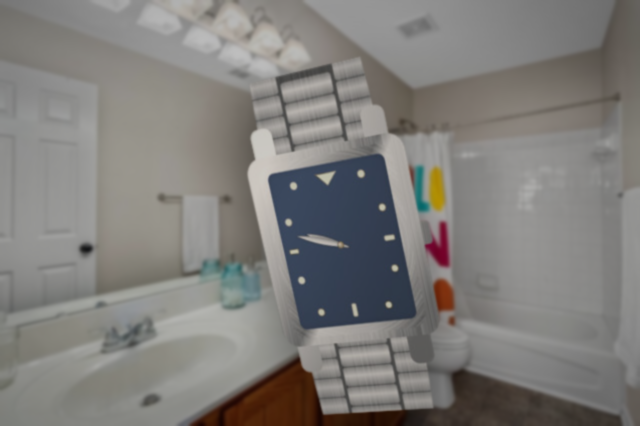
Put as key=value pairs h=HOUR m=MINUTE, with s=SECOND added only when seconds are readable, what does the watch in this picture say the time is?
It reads h=9 m=48
